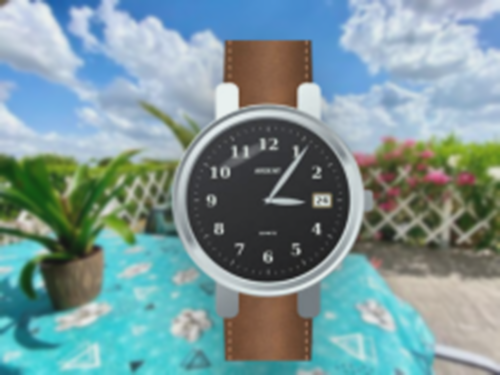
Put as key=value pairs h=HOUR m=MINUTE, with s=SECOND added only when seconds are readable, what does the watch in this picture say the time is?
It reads h=3 m=6
